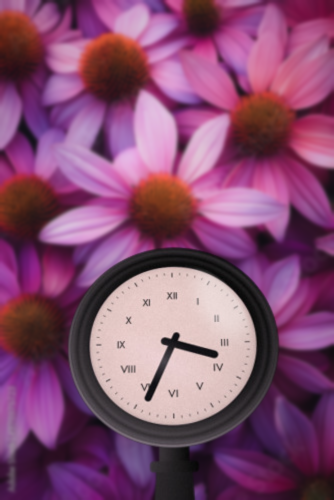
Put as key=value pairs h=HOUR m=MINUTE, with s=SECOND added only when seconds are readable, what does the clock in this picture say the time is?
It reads h=3 m=34
